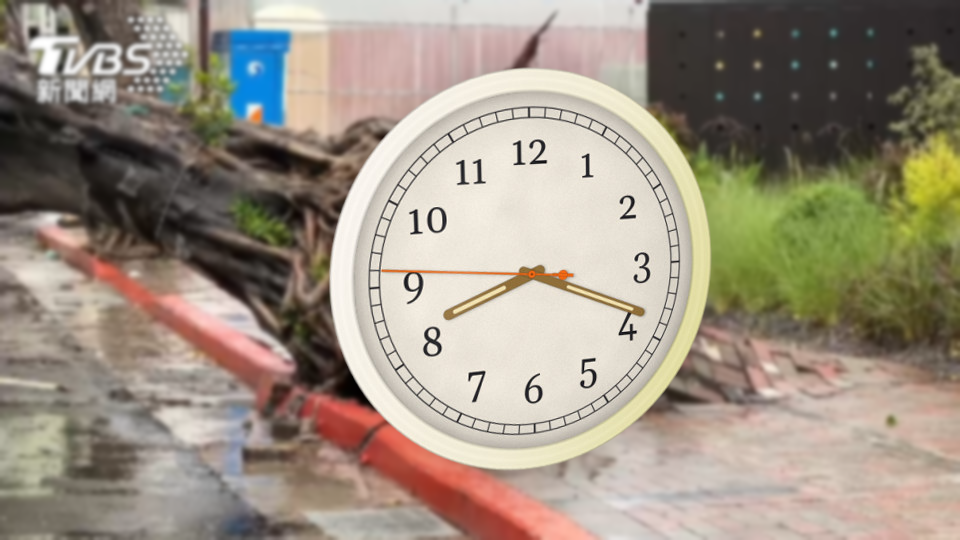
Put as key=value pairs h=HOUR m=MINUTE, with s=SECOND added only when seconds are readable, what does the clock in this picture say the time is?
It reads h=8 m=18 s=46
